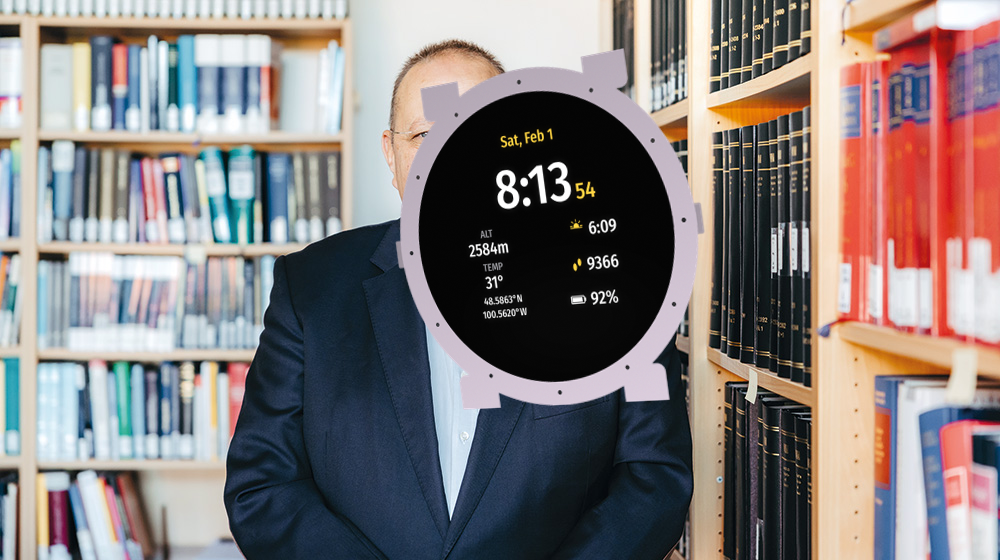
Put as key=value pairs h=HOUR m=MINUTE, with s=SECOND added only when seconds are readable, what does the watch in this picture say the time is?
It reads h=8 m=13 s=54
